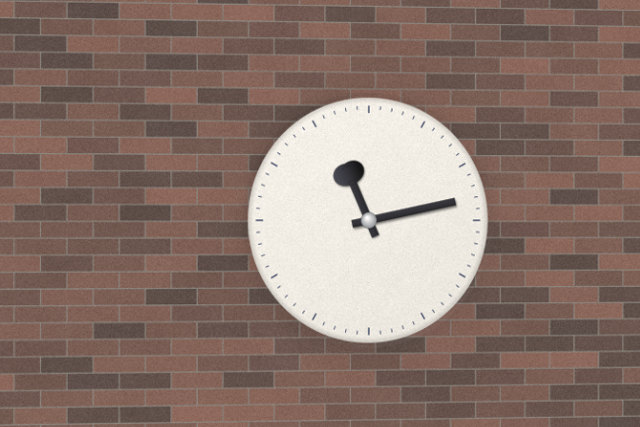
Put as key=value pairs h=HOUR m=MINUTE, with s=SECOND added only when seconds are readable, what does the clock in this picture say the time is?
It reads h=11 m=13
